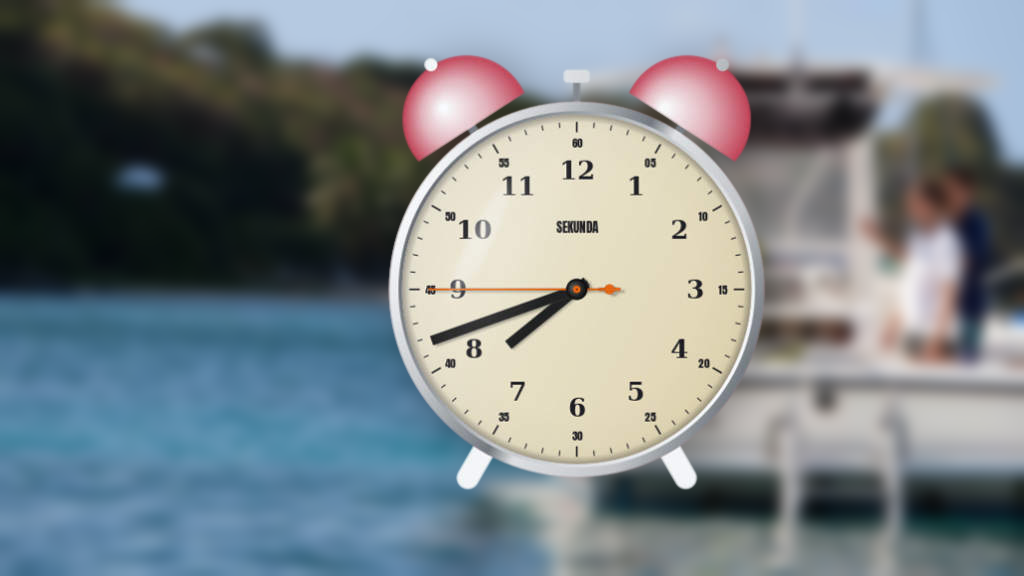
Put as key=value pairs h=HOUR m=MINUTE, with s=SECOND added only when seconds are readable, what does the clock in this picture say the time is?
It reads h=7 m=41 s=45
